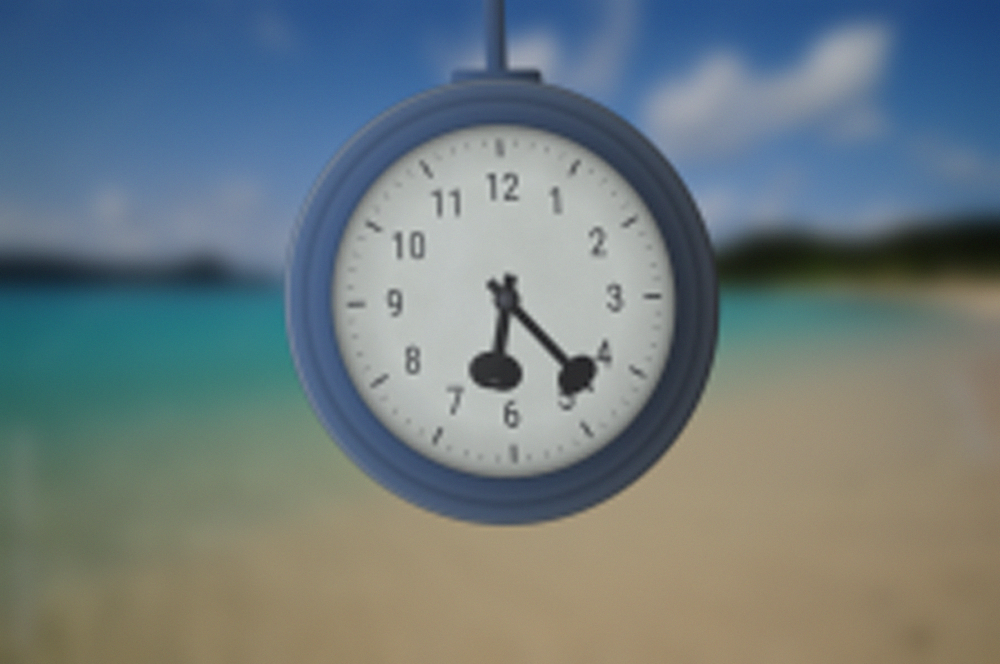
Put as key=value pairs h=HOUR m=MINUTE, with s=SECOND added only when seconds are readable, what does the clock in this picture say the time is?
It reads h=6 m=23
